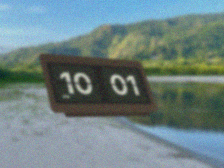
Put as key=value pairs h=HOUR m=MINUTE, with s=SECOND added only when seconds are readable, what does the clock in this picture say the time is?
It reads h=10 m=1
